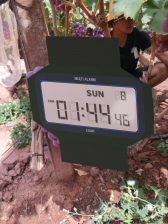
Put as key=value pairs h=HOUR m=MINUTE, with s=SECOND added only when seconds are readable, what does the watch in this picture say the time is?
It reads h=1 m=44 s=46
